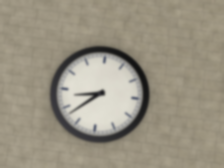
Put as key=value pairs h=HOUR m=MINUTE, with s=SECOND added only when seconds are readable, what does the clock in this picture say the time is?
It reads h=8 m=38
